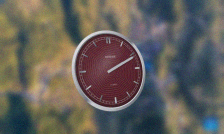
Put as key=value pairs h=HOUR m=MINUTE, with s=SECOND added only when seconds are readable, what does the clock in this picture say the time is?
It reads h=2 m=11
